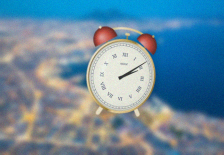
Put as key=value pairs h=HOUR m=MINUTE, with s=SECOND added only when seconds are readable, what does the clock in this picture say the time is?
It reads h=2 m=9
